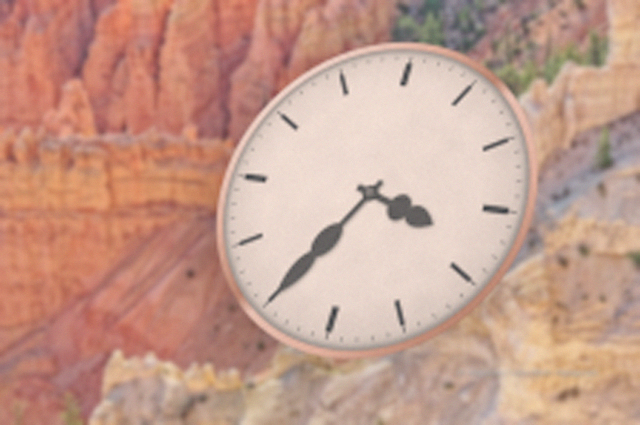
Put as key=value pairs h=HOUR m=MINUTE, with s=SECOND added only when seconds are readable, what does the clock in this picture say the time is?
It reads h=3 m=35
